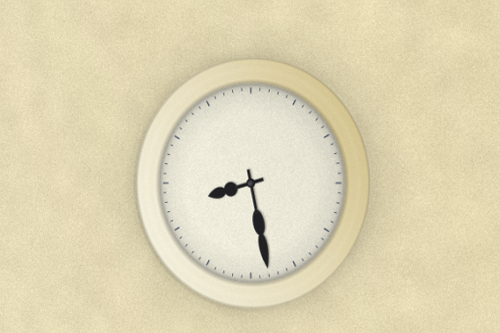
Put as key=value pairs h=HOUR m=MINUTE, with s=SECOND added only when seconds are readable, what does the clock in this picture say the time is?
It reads h=8 m=28
